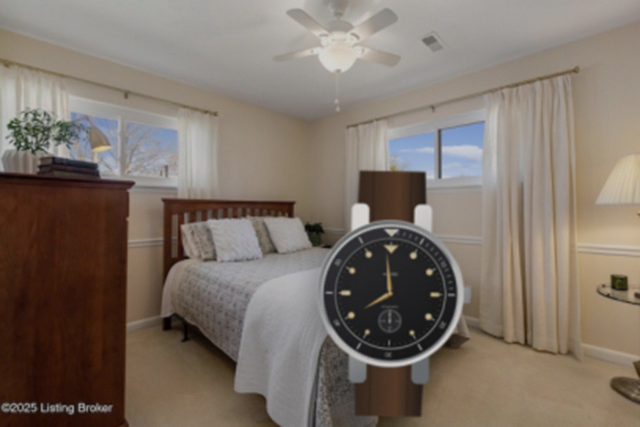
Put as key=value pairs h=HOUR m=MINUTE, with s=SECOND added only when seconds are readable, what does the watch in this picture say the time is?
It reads h=7 m=59
